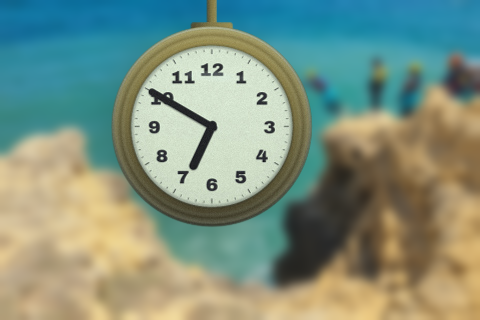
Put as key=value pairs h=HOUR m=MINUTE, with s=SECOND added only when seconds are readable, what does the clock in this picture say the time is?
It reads h=6 m=50
